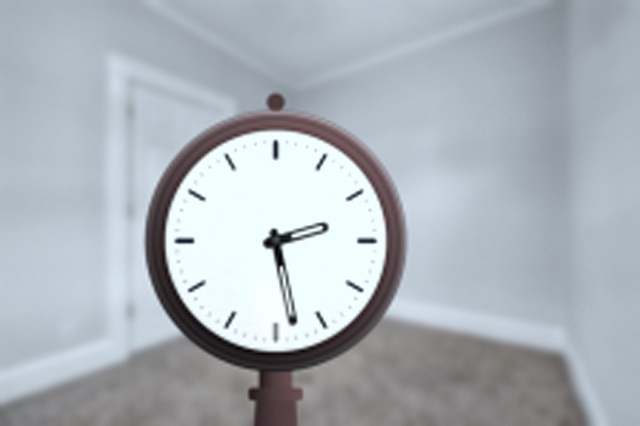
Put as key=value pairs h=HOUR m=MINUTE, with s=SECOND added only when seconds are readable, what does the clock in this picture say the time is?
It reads h=2 m=28
